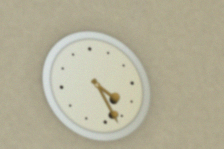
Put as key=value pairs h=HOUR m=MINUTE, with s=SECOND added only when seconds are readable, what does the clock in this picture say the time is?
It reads h=4 m=27
